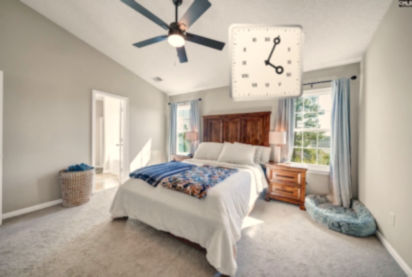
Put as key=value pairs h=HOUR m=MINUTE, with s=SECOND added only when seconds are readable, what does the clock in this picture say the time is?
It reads h=4 m=4
